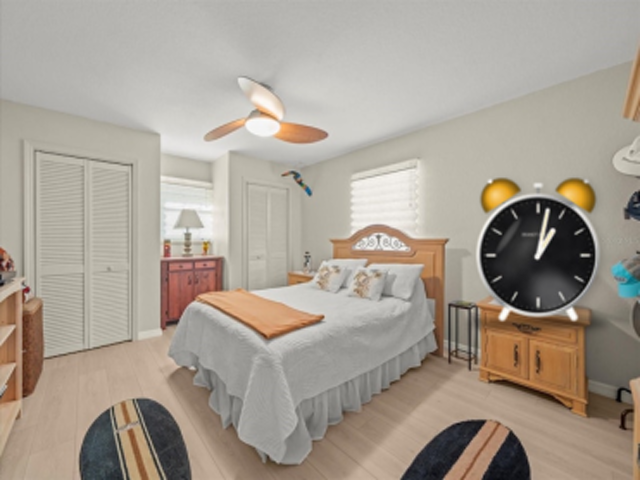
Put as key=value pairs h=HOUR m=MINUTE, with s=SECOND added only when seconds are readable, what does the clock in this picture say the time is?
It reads h=1 m=2
